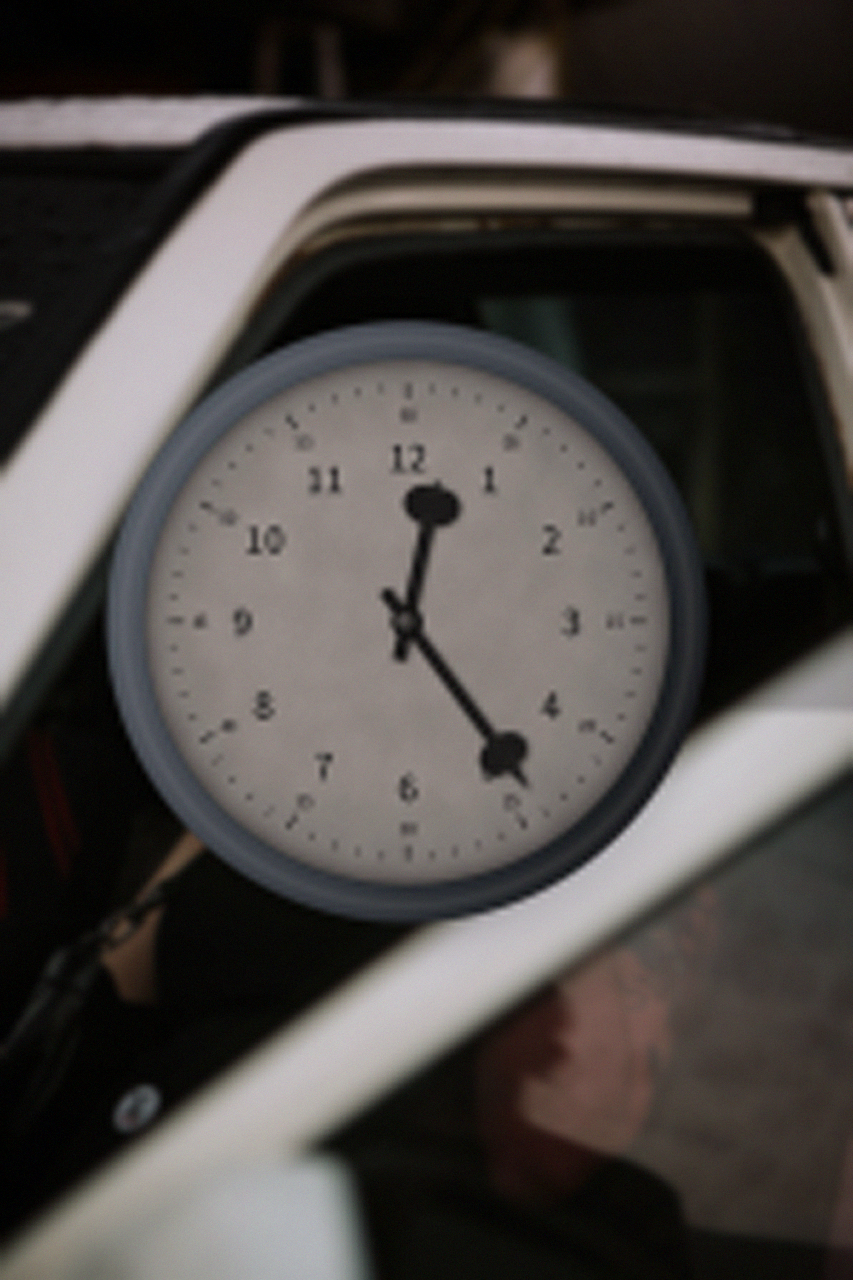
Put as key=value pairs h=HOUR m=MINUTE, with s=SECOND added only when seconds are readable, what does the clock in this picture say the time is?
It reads h=12 m=24
